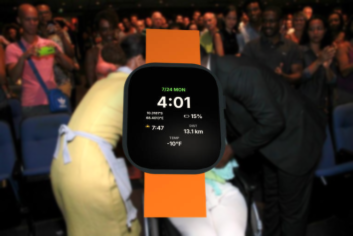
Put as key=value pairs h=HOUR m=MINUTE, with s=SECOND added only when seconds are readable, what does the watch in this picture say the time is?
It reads h=4 m=1
